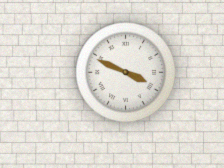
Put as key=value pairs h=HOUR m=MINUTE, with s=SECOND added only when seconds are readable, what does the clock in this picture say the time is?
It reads h=3 m=49
